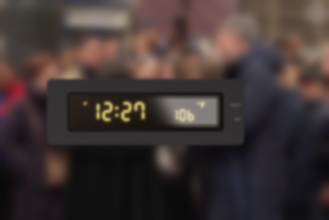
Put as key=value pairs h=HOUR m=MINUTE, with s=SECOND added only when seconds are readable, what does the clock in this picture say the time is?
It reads h=12 m=27
